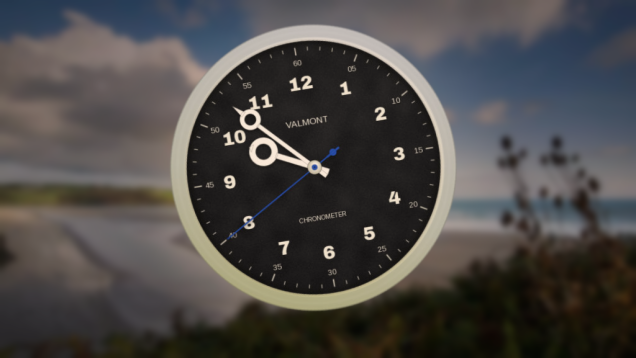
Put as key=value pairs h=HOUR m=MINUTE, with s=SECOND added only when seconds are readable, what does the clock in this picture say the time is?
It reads h=9 m=52 s=40
